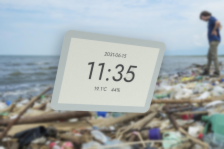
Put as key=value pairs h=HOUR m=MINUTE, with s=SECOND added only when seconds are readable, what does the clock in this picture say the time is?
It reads h=11 m=35
